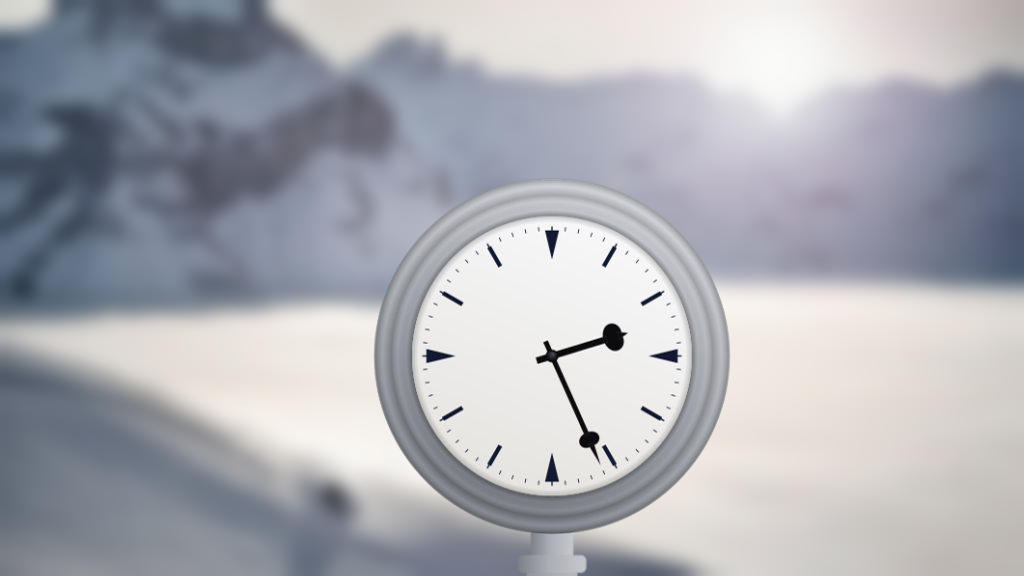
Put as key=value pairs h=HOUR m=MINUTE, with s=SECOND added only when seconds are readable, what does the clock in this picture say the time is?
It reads h=2 m=26
